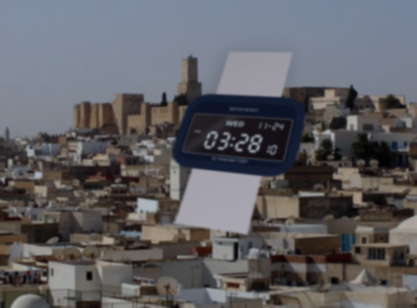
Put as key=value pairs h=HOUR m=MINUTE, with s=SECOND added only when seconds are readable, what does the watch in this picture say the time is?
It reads h=3 m=28
